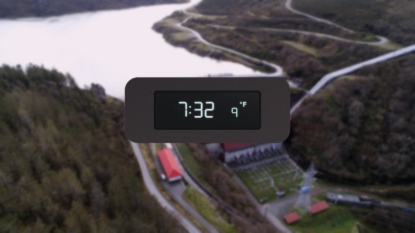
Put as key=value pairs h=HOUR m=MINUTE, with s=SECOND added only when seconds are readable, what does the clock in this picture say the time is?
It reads h=7 m=32
